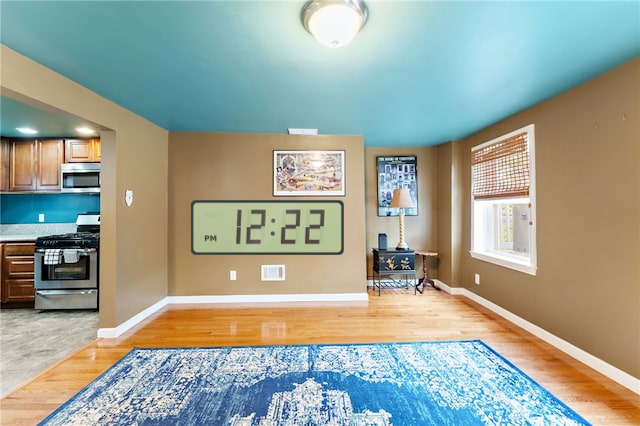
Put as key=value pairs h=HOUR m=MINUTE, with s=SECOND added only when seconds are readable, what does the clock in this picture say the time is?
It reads h=12 m=22
